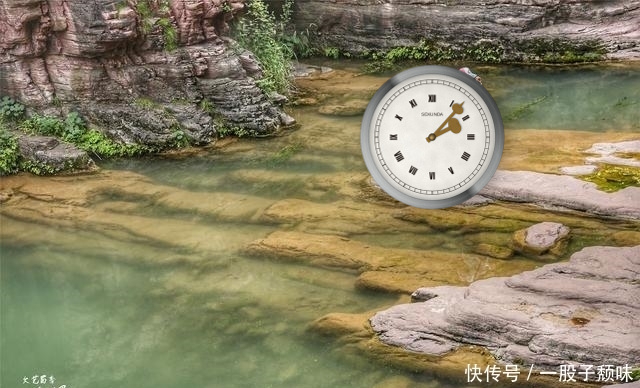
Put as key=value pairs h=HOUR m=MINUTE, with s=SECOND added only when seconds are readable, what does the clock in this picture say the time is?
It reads h=2 m=7
